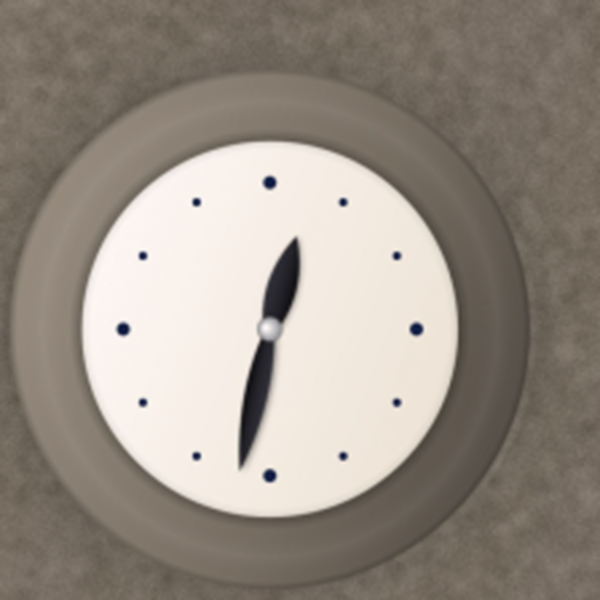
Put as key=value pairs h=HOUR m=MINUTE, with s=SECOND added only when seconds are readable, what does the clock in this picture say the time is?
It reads h=12 m=32
